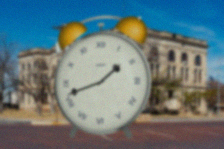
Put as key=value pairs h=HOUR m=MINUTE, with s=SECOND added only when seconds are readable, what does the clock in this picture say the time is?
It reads h=1 m=42
